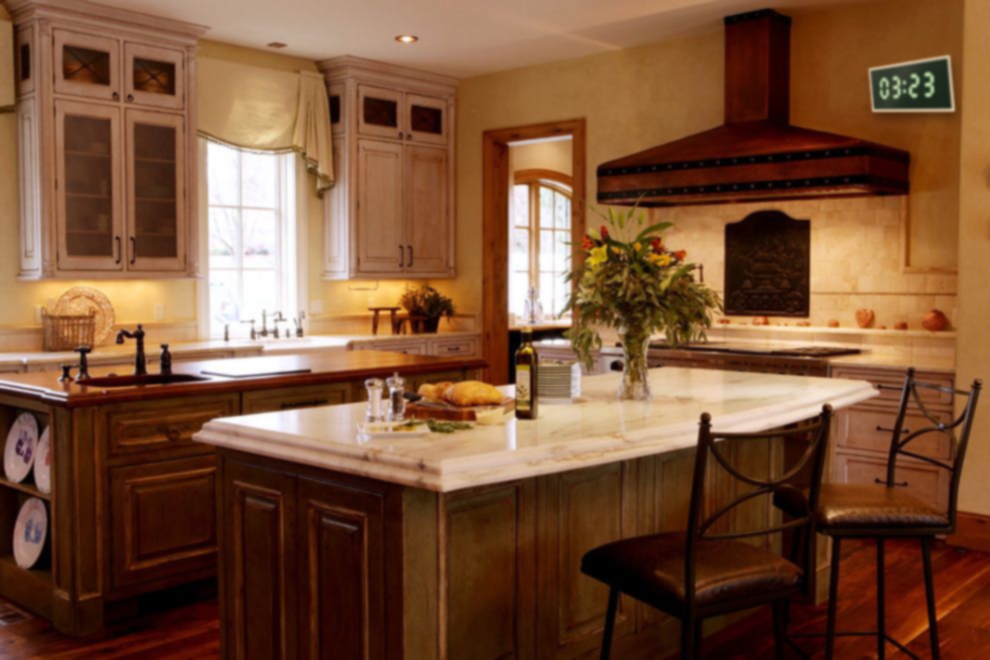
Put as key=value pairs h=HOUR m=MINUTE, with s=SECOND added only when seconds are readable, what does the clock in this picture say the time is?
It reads h=3 m=23
